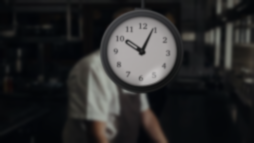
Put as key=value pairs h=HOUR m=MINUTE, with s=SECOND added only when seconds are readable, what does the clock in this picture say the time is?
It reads h=10 m=4
